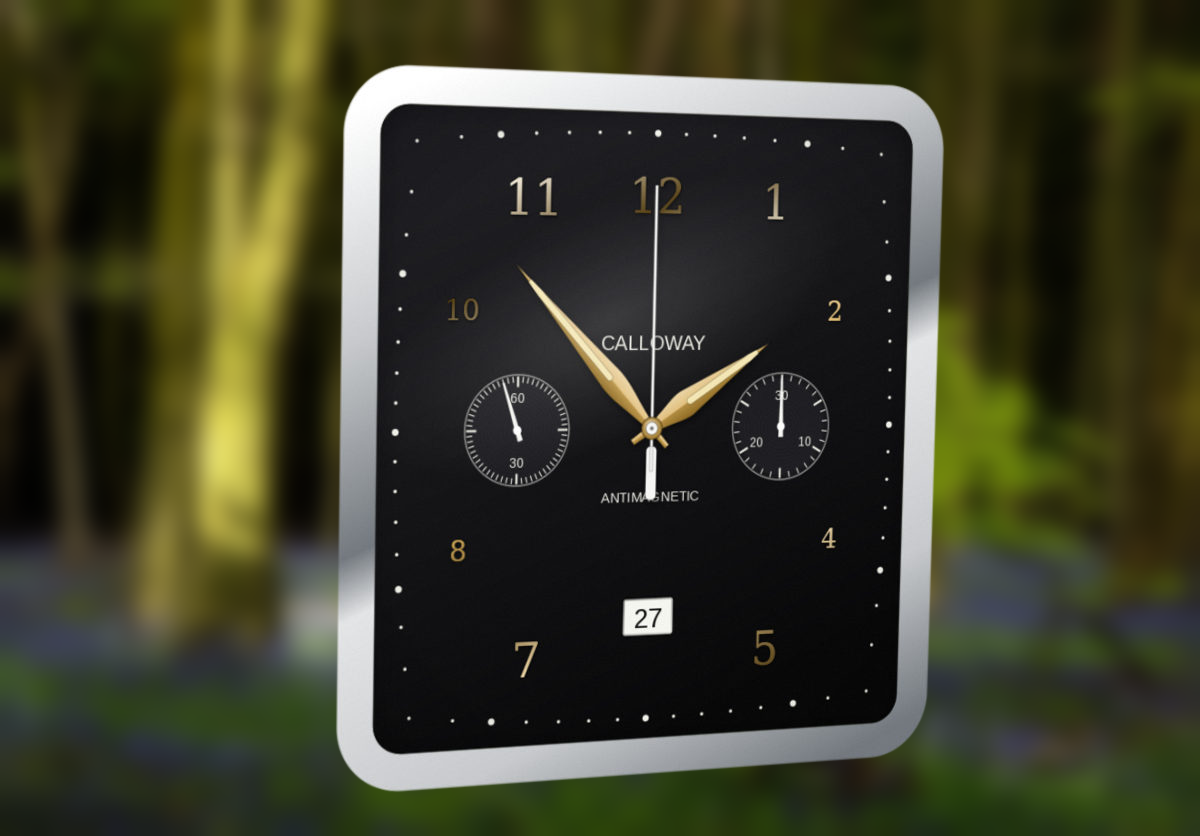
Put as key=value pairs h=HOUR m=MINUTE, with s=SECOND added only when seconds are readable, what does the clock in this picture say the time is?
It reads h=1 m=52 s=57
